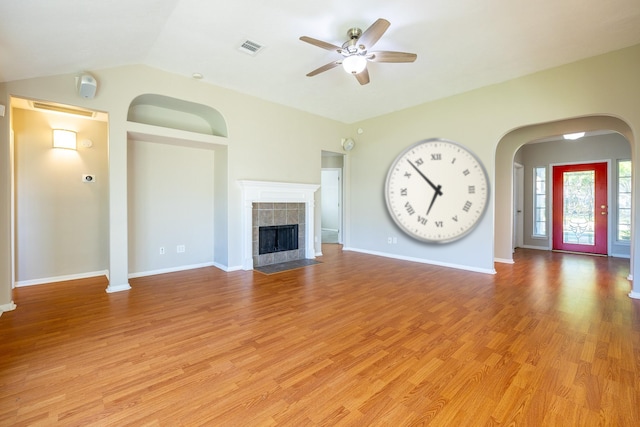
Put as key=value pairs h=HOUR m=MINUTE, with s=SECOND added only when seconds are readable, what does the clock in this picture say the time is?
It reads h=6 m=53
